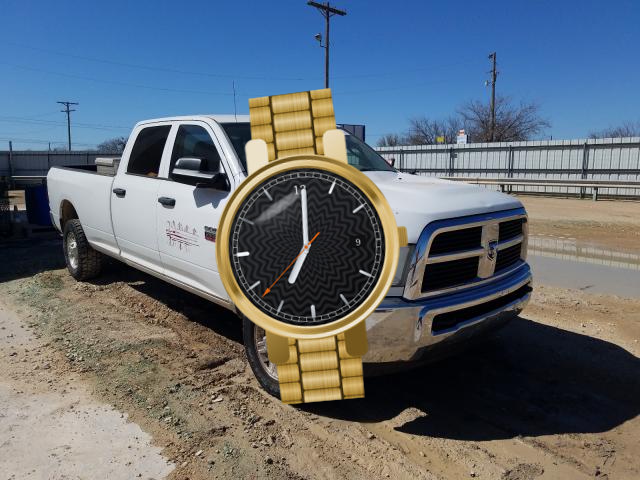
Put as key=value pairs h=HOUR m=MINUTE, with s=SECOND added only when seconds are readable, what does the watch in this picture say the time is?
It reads h=7 m=0 s=38
